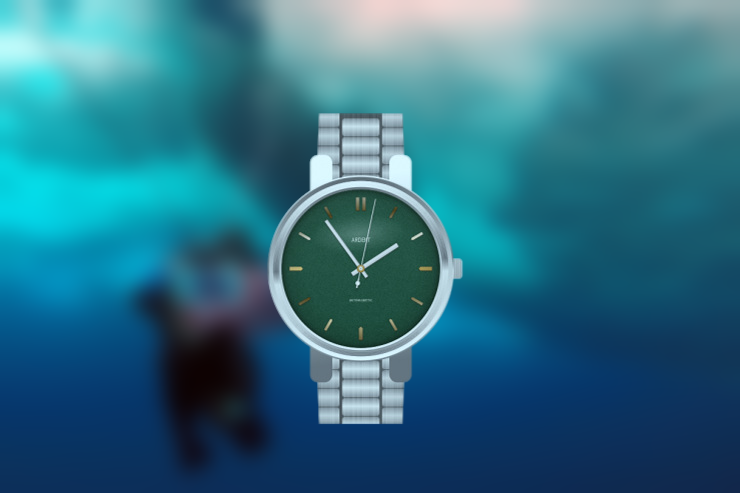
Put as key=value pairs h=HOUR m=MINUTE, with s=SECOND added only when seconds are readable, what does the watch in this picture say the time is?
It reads h=1 m=54 s=2
